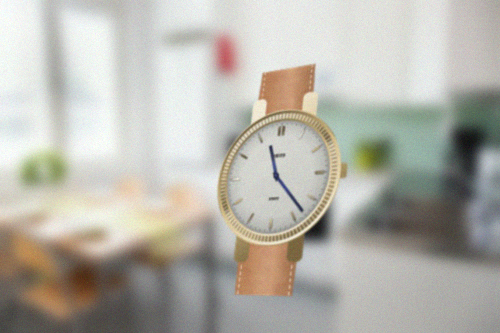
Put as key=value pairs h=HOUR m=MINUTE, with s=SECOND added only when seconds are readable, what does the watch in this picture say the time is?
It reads h=11 m=23
